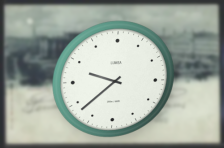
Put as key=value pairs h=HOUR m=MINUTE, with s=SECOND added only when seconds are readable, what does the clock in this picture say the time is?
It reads h=9 m=38
